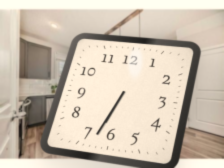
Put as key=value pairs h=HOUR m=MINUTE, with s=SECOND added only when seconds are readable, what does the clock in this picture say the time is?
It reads h=6 m=33
